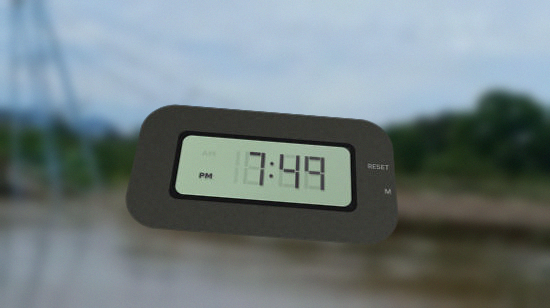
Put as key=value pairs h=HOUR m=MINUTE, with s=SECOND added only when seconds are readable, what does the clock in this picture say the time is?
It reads h=7 m=49
